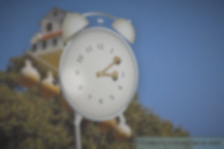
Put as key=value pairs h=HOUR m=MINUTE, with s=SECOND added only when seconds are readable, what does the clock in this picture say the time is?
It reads h=3 m=9
